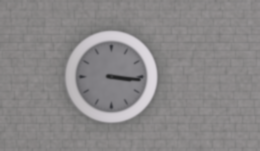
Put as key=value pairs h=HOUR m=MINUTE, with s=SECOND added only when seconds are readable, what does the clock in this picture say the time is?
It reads h=3 m=16
